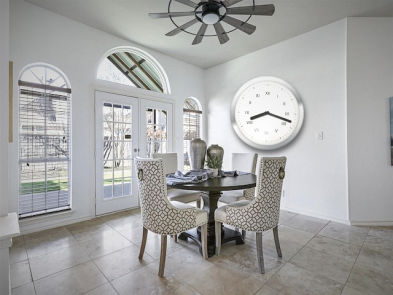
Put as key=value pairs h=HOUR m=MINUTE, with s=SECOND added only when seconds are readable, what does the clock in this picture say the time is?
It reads h=8 m=18
